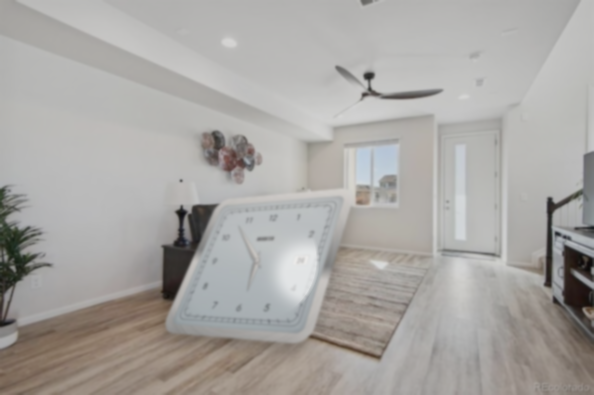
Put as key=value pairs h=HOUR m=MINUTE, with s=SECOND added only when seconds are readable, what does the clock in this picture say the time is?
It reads h=5 m=53
